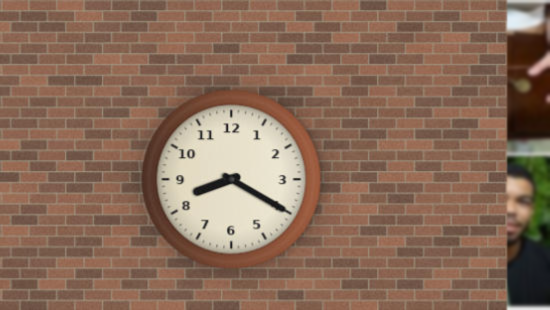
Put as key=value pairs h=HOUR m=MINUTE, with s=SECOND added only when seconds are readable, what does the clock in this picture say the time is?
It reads h=8 m=20
